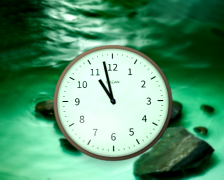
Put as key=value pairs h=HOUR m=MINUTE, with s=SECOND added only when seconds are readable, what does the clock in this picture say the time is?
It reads h=10 m=58
